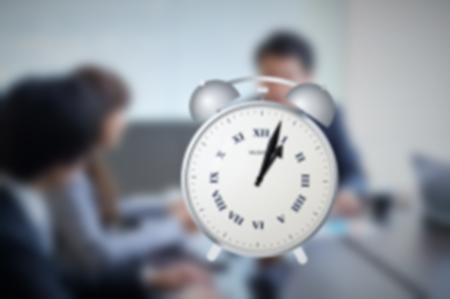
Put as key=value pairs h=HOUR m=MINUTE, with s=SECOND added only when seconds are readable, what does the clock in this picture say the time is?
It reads h=1 m=3
